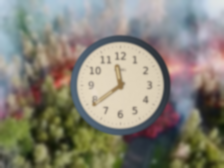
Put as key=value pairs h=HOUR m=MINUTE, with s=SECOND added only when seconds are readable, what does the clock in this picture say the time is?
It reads h=11 m=39
